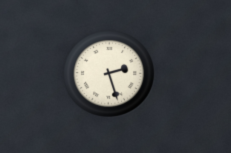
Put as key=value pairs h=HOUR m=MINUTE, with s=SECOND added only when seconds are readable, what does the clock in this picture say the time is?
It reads h=2 m=27
